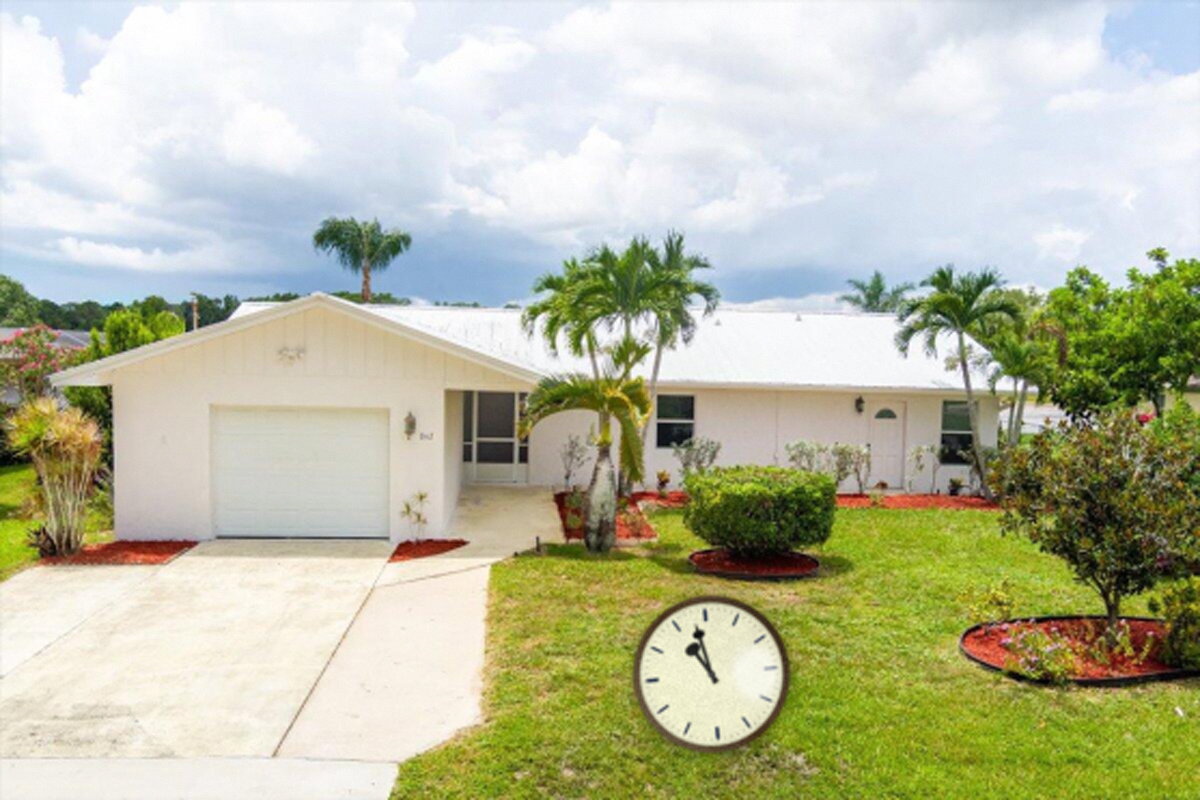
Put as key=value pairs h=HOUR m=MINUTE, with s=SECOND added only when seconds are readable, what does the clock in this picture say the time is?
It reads h=10 m=58
